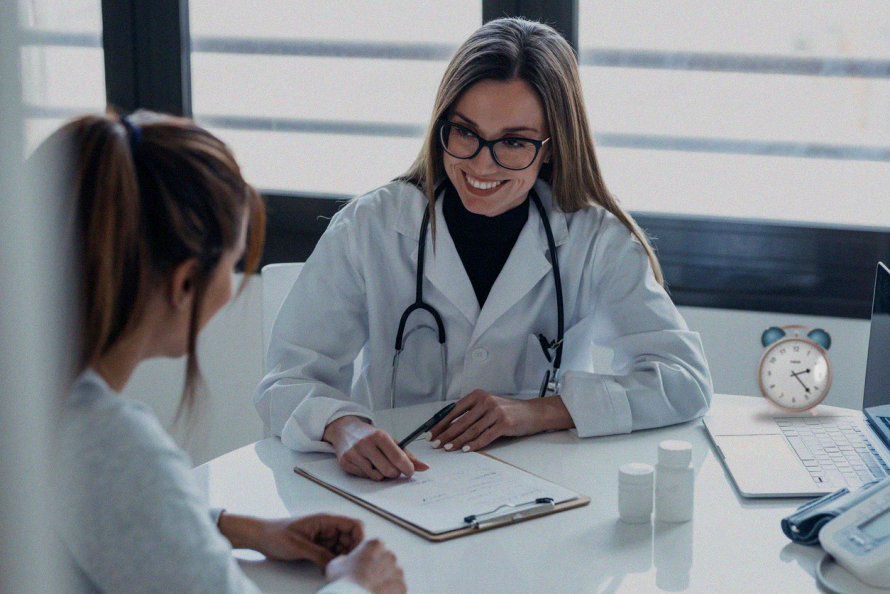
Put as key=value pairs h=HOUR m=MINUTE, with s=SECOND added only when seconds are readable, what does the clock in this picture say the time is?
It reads h=2 m=23
